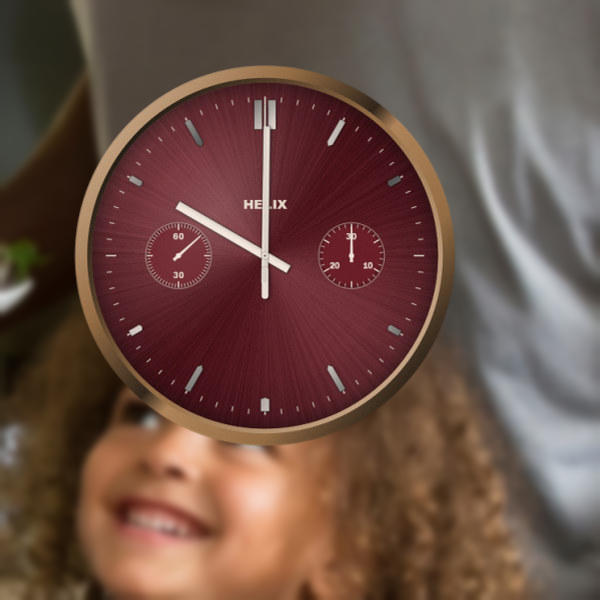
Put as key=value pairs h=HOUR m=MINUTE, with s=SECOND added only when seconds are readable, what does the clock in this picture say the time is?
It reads h=10 m=0 s=8
